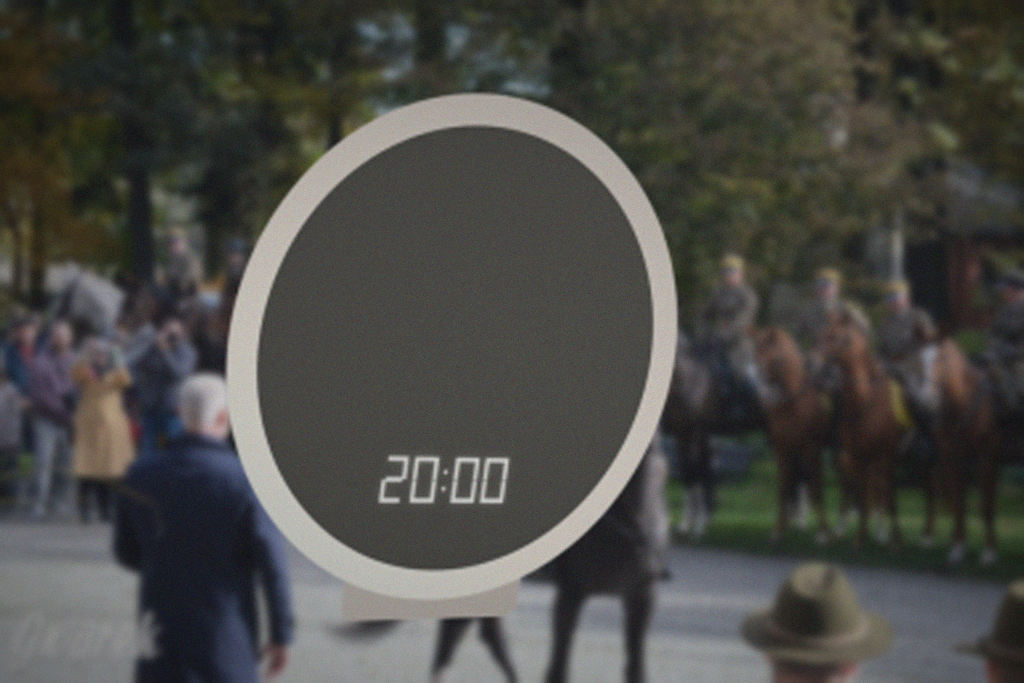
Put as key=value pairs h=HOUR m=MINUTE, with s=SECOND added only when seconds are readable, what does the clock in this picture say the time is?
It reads h=20 m=0
